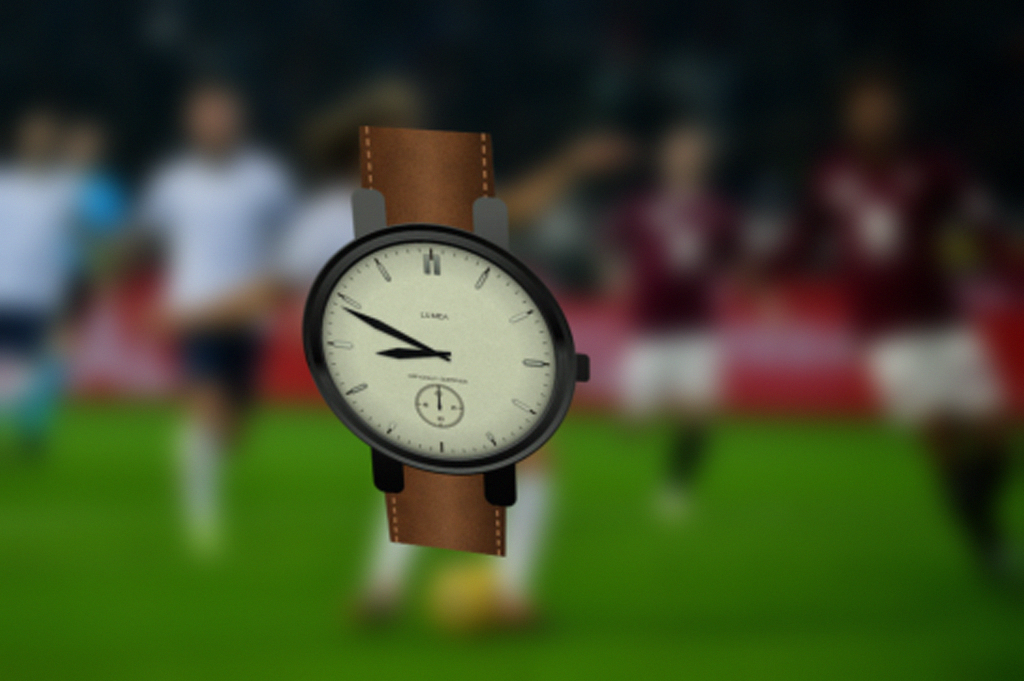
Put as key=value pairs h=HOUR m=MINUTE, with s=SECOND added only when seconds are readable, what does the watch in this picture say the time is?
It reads h=8 m=49
